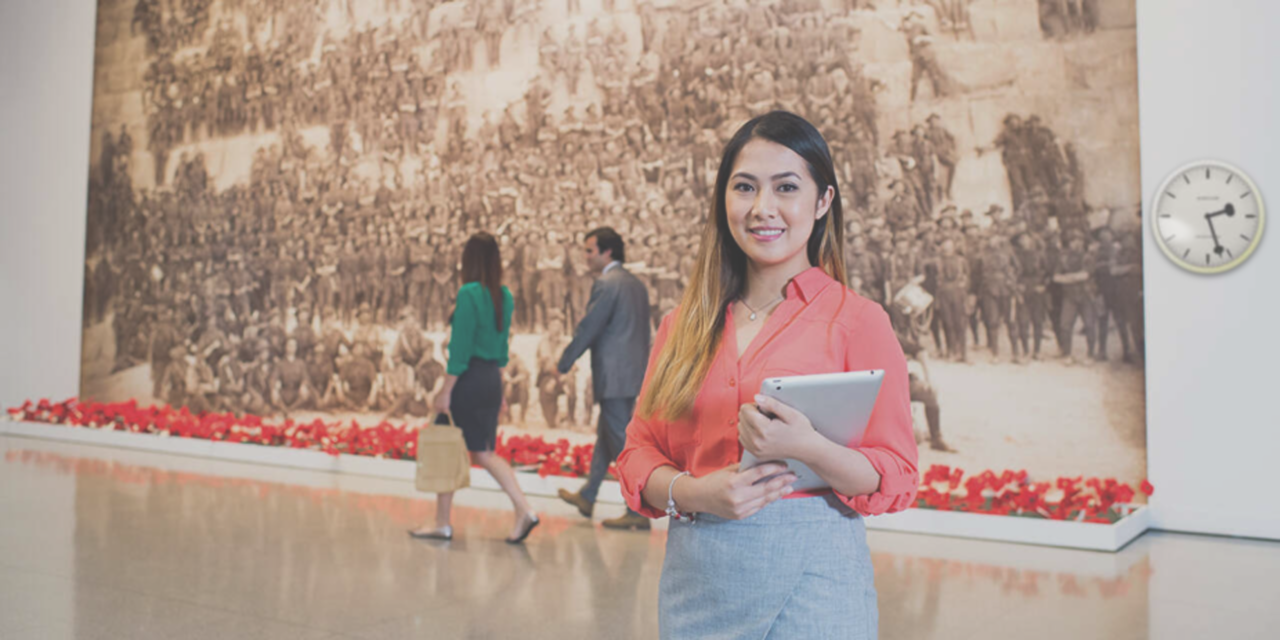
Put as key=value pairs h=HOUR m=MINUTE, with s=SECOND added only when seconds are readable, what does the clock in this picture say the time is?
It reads h=2 m=27
